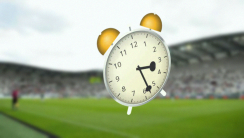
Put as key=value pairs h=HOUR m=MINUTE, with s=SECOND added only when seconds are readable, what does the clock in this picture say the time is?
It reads h=3 m=28
